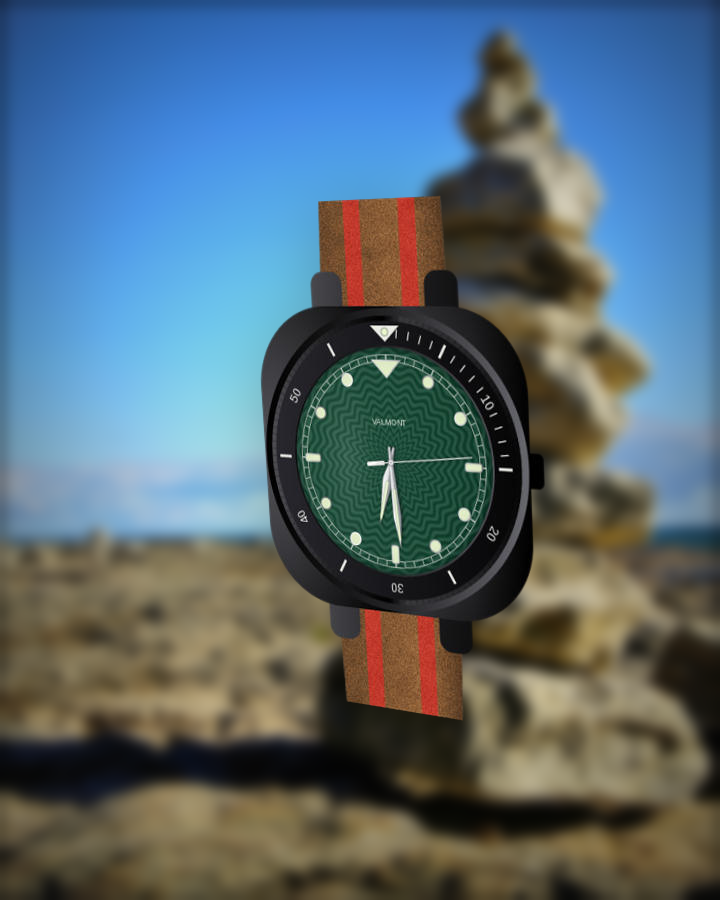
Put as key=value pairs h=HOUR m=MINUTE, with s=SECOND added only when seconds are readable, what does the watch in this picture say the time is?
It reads h=6 m=29 s=14
